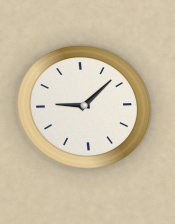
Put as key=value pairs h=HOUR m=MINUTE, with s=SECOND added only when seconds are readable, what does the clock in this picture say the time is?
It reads h=9 m=8
